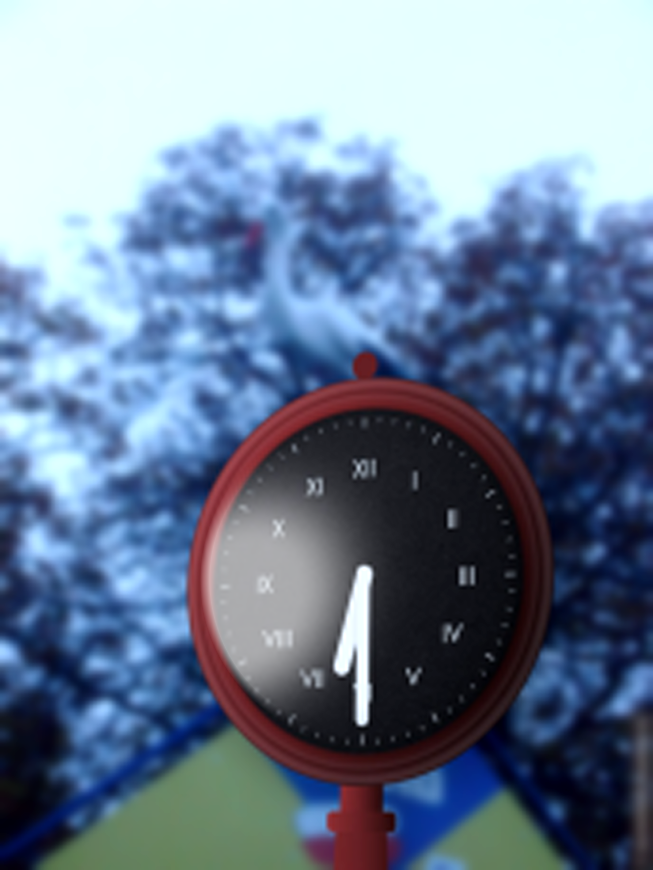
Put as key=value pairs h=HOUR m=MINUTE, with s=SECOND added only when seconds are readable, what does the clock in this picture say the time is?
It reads h=6 m=30
